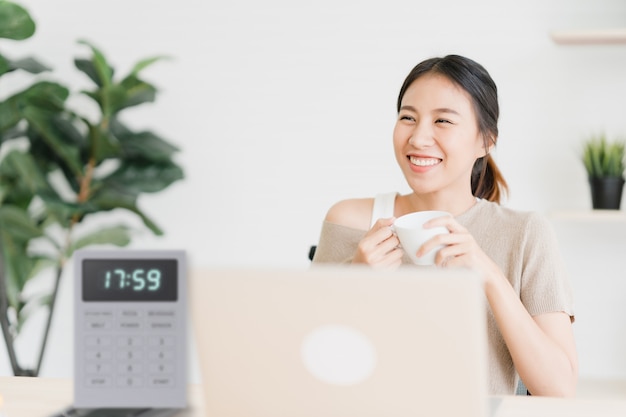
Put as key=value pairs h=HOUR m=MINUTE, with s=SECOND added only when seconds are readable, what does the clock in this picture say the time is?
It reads h=17 m=59
